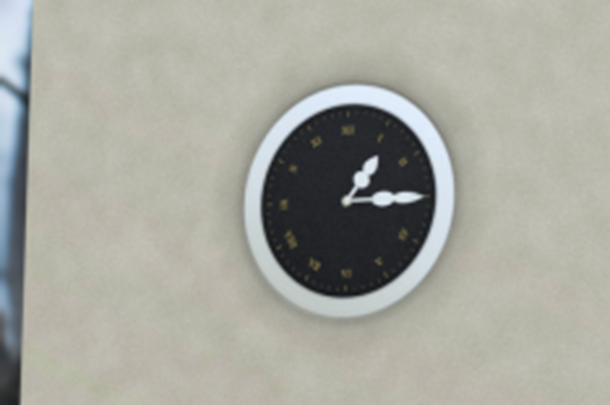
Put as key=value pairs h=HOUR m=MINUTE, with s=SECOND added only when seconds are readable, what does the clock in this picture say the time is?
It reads h=1 m=15
